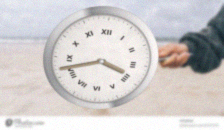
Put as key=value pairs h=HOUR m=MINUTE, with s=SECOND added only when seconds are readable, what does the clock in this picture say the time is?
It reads h=3 m=42
